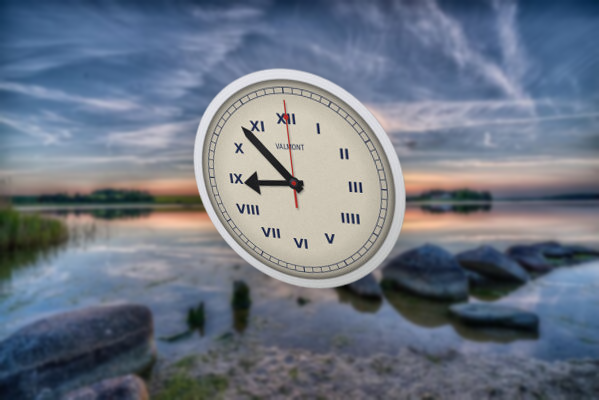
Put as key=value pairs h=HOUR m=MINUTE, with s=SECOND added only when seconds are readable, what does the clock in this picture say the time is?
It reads h=8 m=53 s=0
